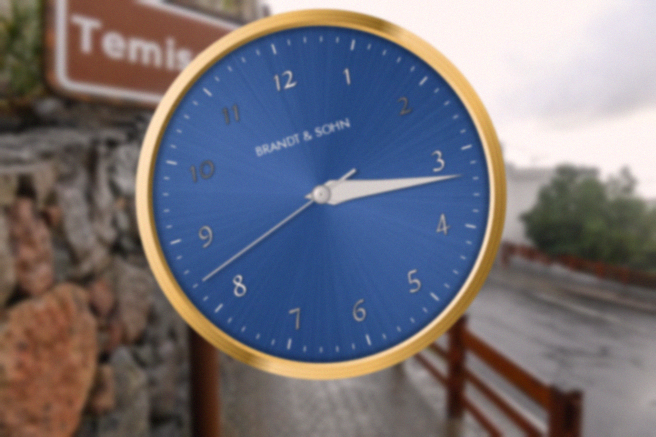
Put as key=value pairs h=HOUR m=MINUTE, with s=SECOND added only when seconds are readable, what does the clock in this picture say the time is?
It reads h=3 m=16 s=42
